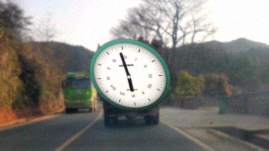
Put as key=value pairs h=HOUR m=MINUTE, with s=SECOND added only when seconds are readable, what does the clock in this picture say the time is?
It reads h=5 m=59
